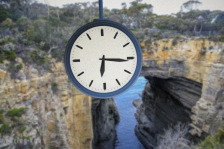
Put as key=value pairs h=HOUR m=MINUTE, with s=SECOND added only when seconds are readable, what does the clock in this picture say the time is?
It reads h=6 m=16
